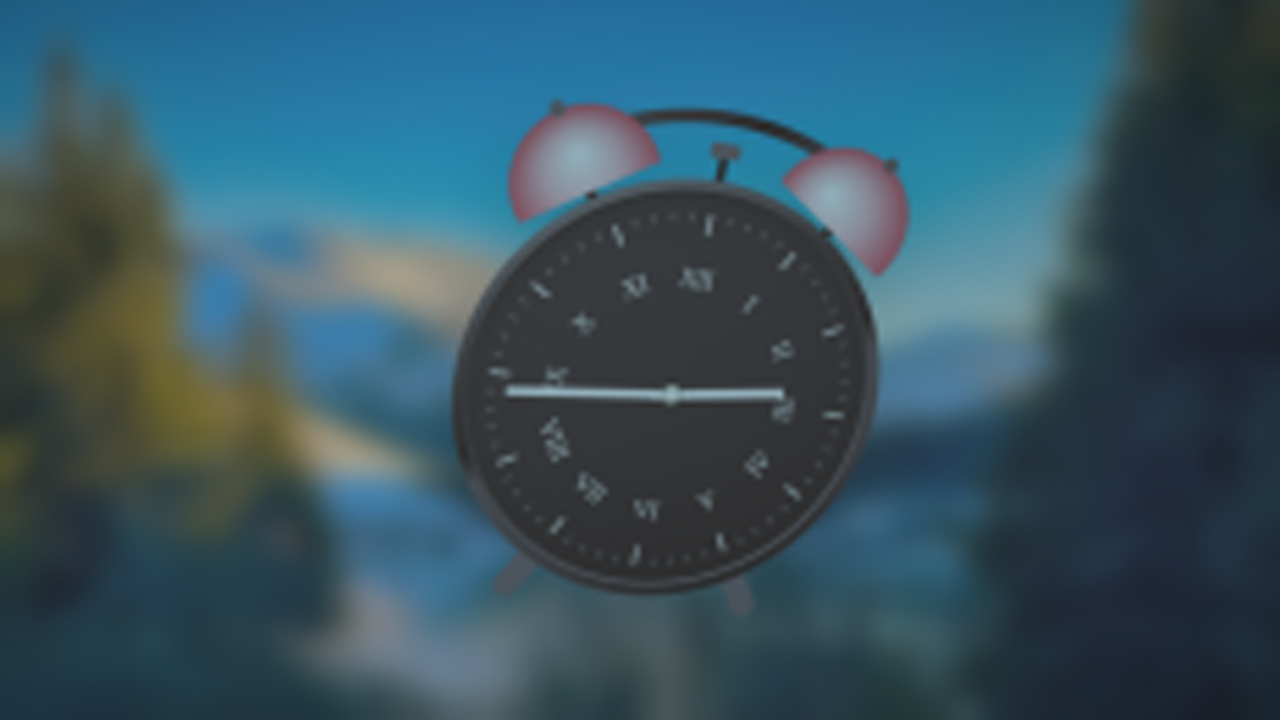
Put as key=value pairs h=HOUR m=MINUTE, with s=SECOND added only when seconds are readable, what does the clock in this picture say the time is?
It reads h=2 m=44
